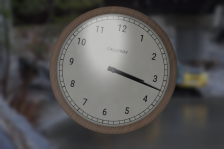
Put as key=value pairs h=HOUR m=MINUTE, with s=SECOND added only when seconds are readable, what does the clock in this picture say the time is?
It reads h=3 m=17
